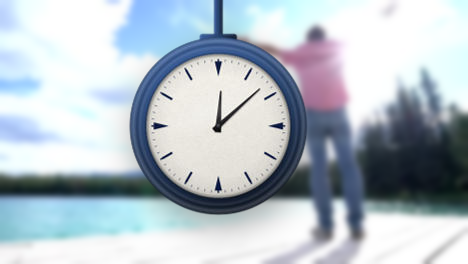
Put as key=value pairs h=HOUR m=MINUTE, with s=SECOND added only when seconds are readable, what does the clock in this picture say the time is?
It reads h=12 m=8
